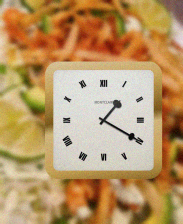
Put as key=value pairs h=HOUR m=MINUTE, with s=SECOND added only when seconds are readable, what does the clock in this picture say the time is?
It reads h=1 m=20
